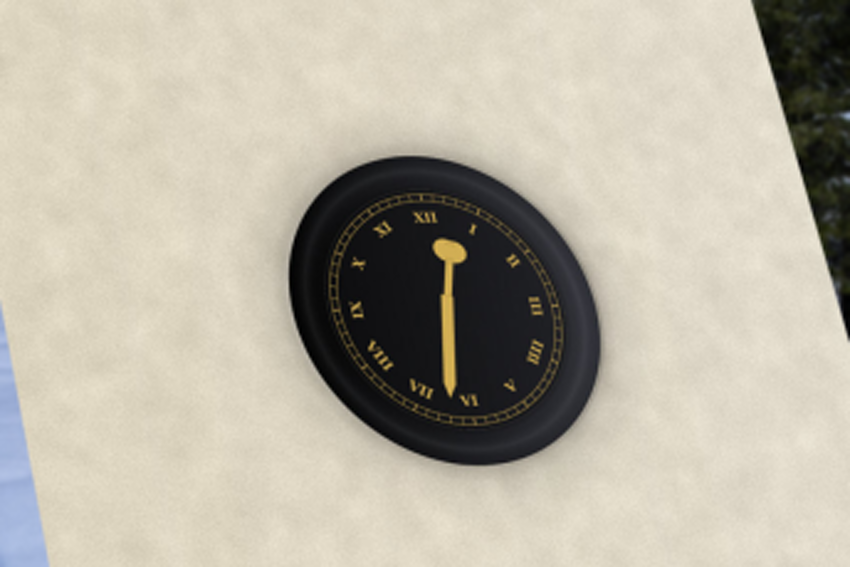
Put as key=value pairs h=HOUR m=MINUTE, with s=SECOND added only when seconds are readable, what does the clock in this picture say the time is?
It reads h=12 m=32
